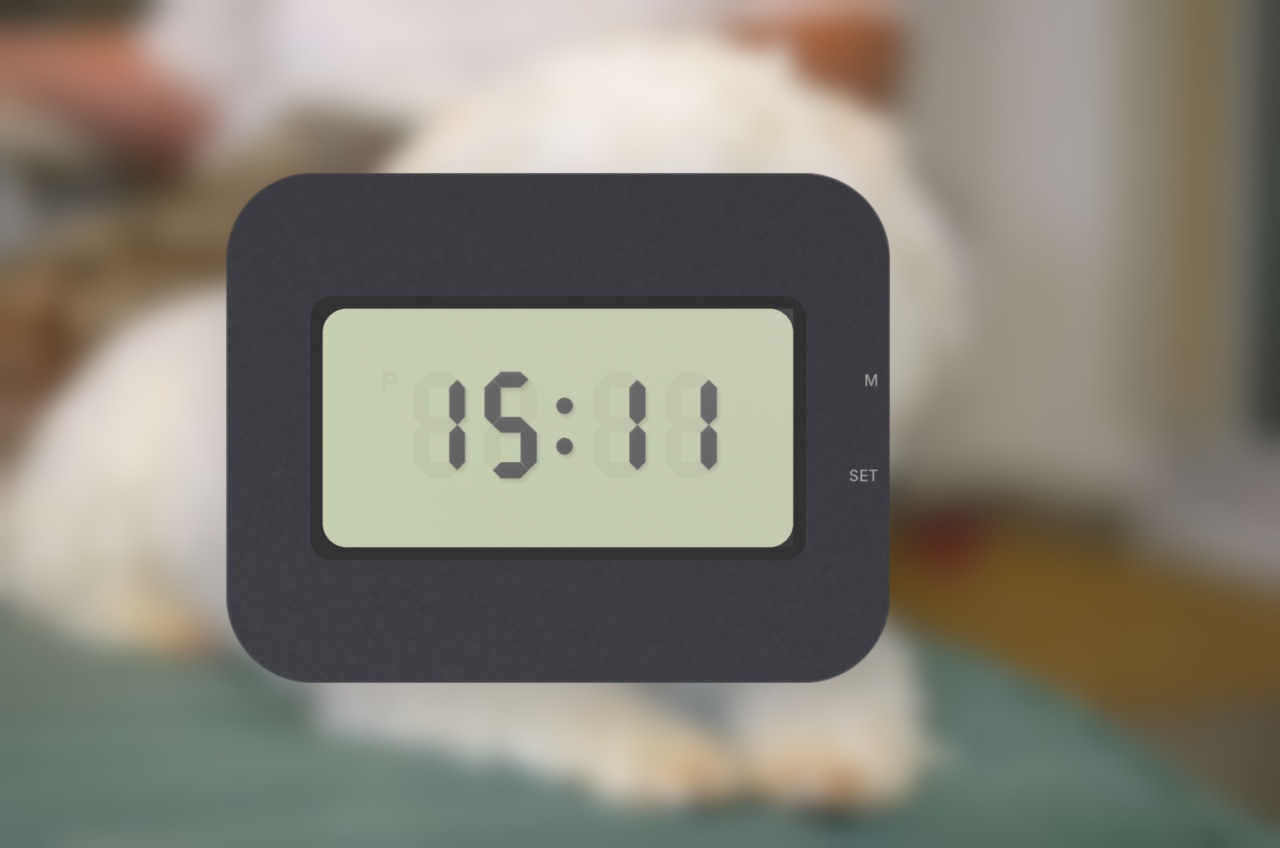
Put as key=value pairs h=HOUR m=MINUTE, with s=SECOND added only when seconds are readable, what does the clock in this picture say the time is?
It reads h=15 m=11
